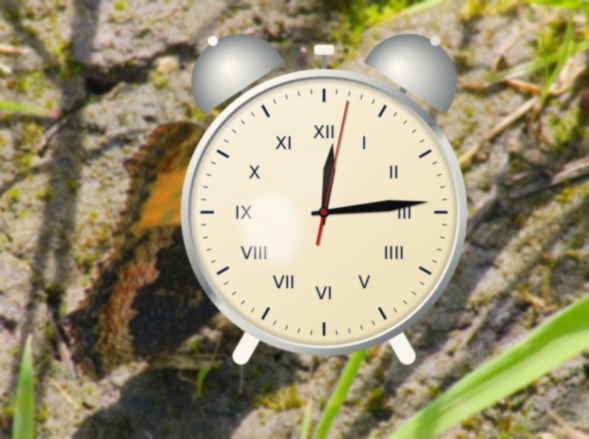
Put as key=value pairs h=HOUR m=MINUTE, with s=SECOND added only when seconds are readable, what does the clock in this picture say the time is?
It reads h=12 m=14 s=2
